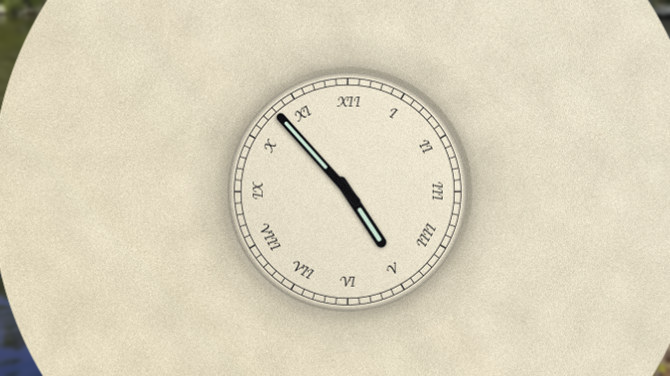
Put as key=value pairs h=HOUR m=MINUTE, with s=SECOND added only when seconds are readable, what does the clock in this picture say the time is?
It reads h=4 m=53
